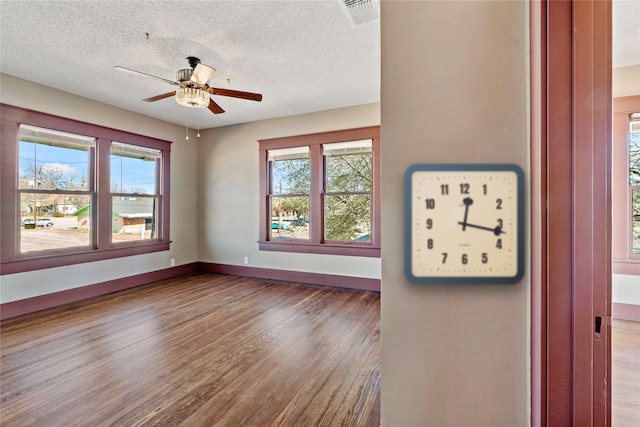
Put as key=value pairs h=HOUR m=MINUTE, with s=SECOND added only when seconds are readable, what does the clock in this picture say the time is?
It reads h=12 m=17
